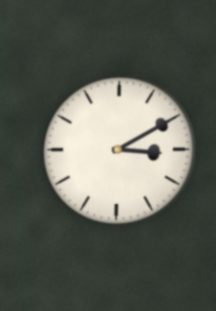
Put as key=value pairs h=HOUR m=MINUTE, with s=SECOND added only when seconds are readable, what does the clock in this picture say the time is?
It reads h=3 m=10
